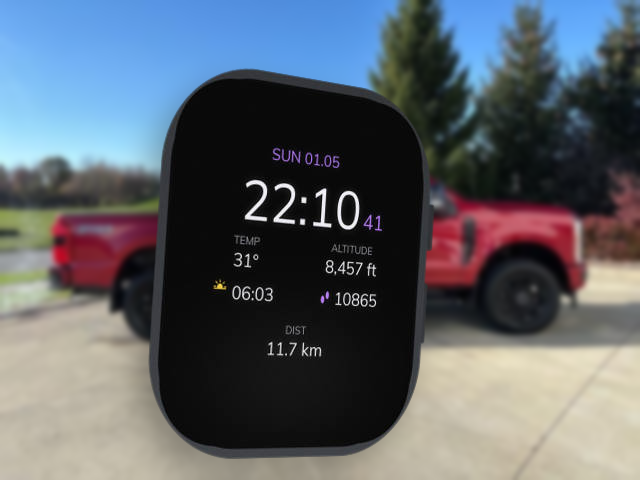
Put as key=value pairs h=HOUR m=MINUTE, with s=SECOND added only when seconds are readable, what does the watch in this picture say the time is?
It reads h=22 m=10 s=41
